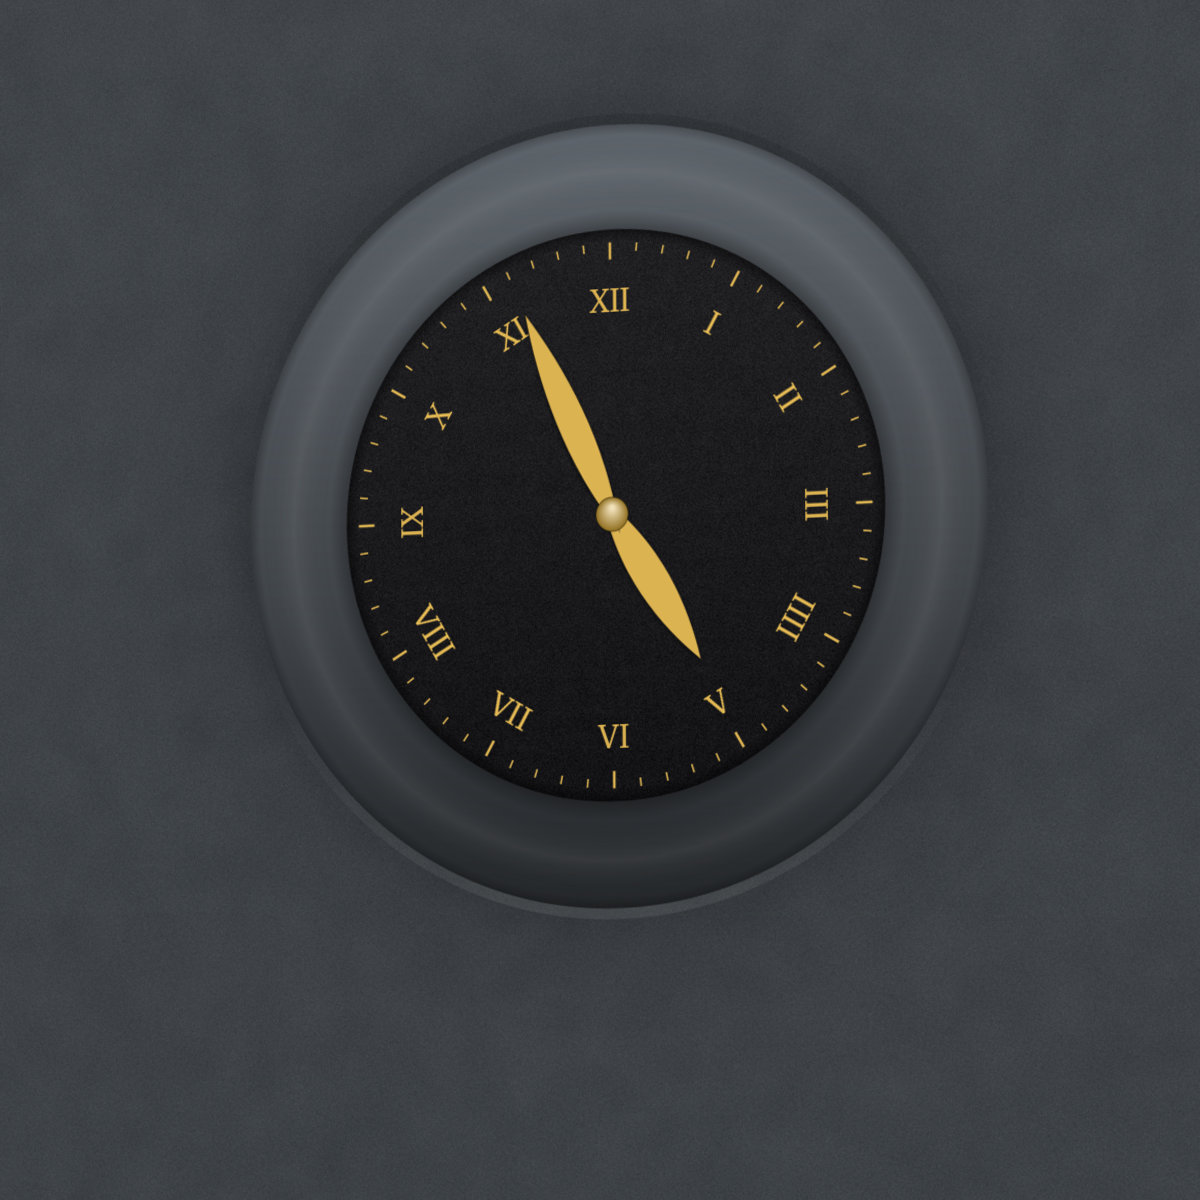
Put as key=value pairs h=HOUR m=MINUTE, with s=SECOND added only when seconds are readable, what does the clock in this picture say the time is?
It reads h=4 m=56
